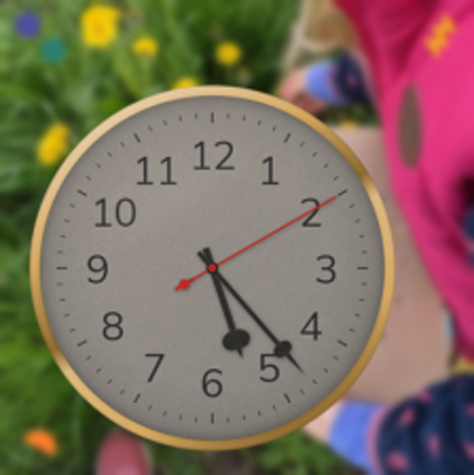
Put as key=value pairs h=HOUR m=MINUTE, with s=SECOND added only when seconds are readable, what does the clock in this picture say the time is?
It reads h=5 m=23 s=10
